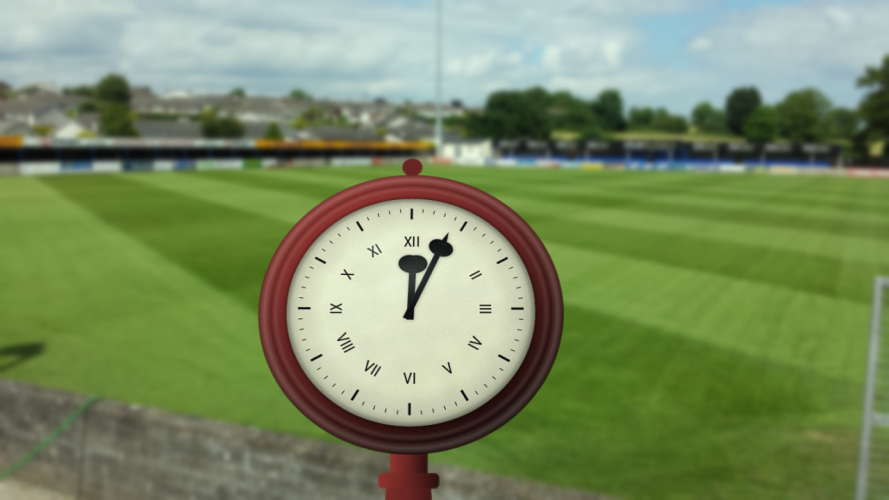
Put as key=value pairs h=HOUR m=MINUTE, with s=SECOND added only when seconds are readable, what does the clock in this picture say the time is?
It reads h=12 m=4
